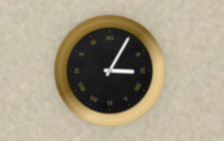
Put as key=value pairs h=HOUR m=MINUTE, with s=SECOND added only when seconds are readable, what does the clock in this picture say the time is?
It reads h=3 m=5
